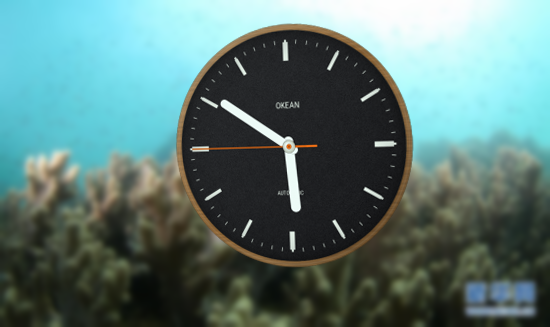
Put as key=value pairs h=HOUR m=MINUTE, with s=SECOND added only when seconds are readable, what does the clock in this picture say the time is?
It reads h=5 m=50 s=45
